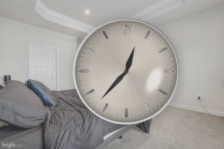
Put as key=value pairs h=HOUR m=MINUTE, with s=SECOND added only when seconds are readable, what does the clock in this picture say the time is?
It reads h=12 m=37
